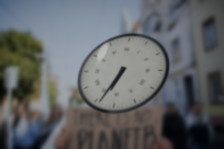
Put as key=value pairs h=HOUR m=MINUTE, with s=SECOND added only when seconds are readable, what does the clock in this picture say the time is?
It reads h=6 m=34
